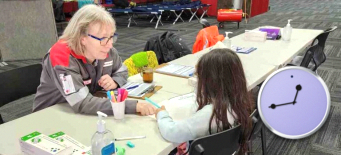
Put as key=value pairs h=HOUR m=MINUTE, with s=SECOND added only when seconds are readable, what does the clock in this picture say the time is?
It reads h=12 m=44
